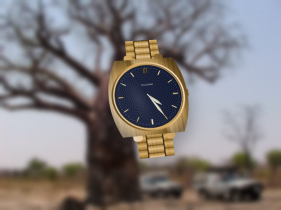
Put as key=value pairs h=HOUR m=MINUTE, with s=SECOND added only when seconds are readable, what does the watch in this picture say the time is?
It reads h=4 m=25
